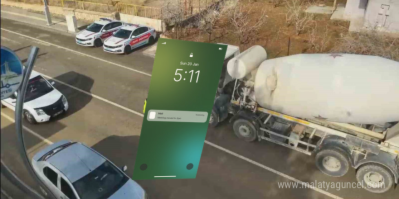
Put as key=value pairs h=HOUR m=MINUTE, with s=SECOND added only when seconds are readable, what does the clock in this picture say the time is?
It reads h=5 m=11
